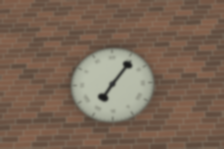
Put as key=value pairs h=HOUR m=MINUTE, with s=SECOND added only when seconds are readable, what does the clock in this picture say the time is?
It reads h=7 m=6
